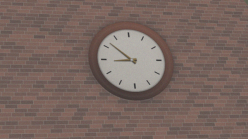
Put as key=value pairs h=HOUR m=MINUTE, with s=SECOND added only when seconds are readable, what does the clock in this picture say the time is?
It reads h=8 m=52
